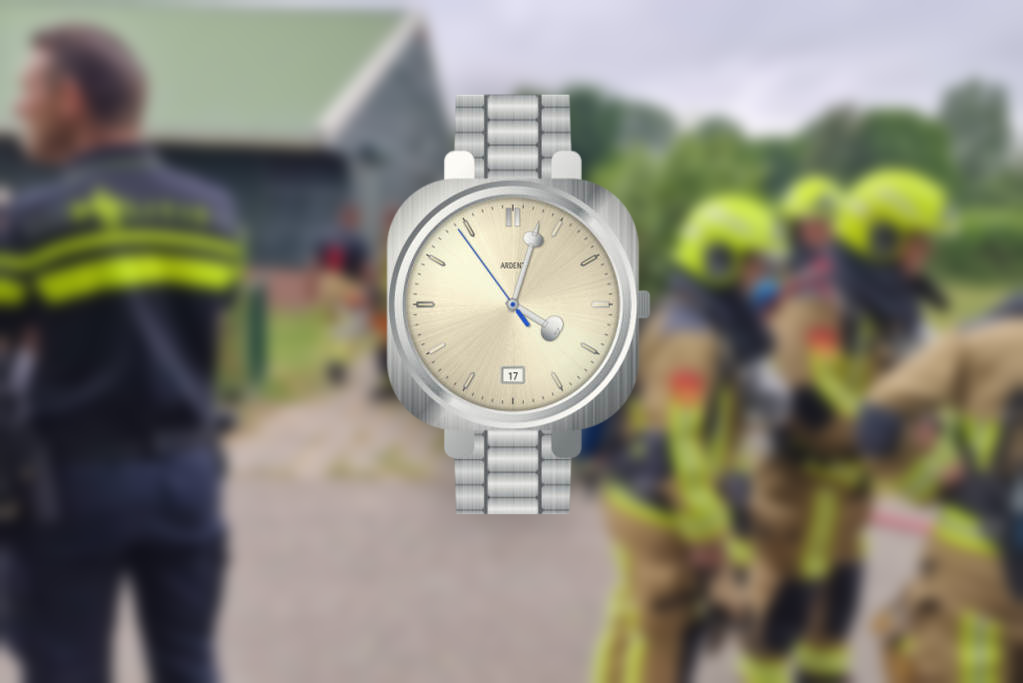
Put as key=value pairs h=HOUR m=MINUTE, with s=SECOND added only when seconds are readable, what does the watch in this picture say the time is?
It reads h=4 m=2 s=54
